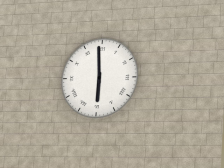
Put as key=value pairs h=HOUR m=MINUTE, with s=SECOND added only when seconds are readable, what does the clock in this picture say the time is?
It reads h=5 m=59
